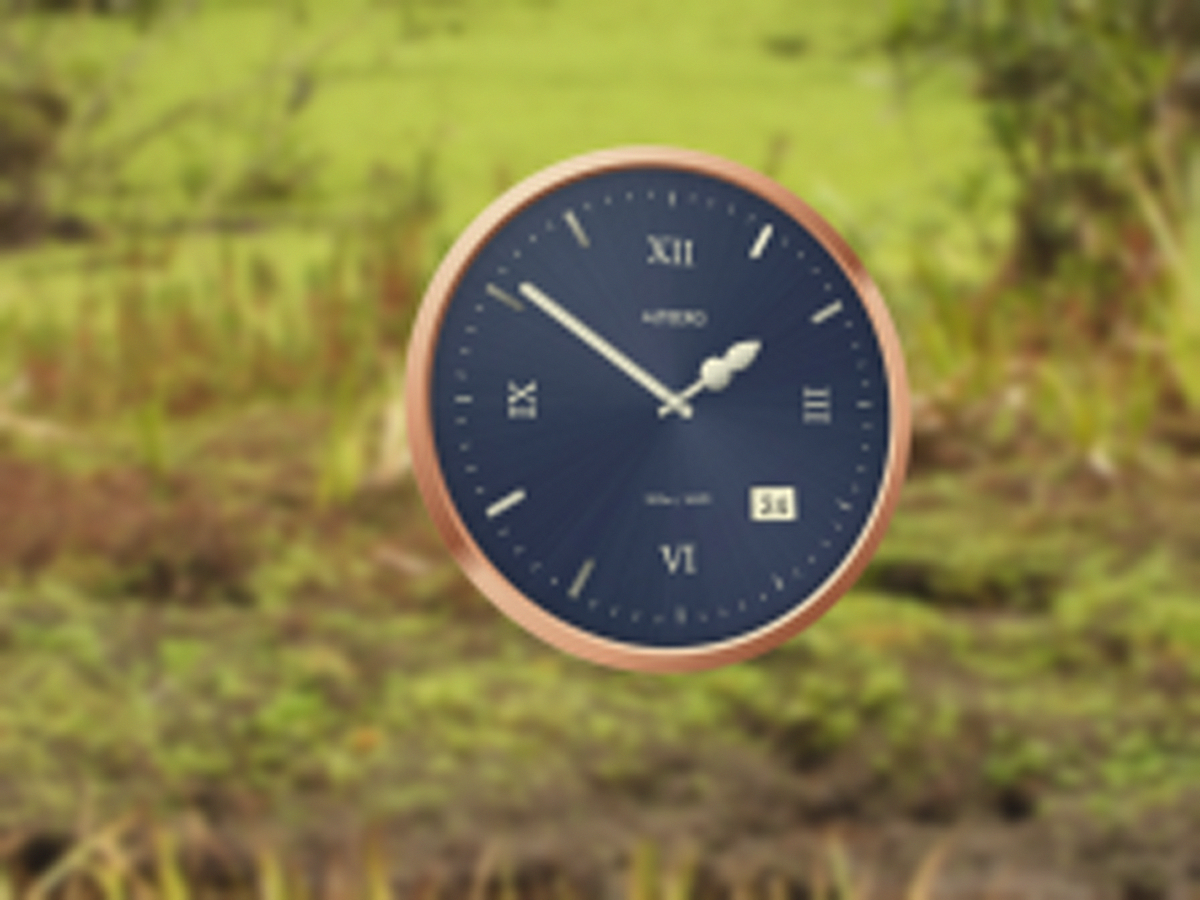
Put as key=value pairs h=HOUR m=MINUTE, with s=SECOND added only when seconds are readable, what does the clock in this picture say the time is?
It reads h=1 m=51
